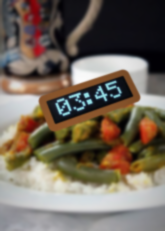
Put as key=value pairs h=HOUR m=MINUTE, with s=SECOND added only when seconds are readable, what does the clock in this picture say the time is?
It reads h=3 m=45
